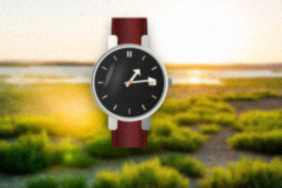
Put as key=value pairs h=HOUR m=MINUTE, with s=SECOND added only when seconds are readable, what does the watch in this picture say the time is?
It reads h=1 m=14
